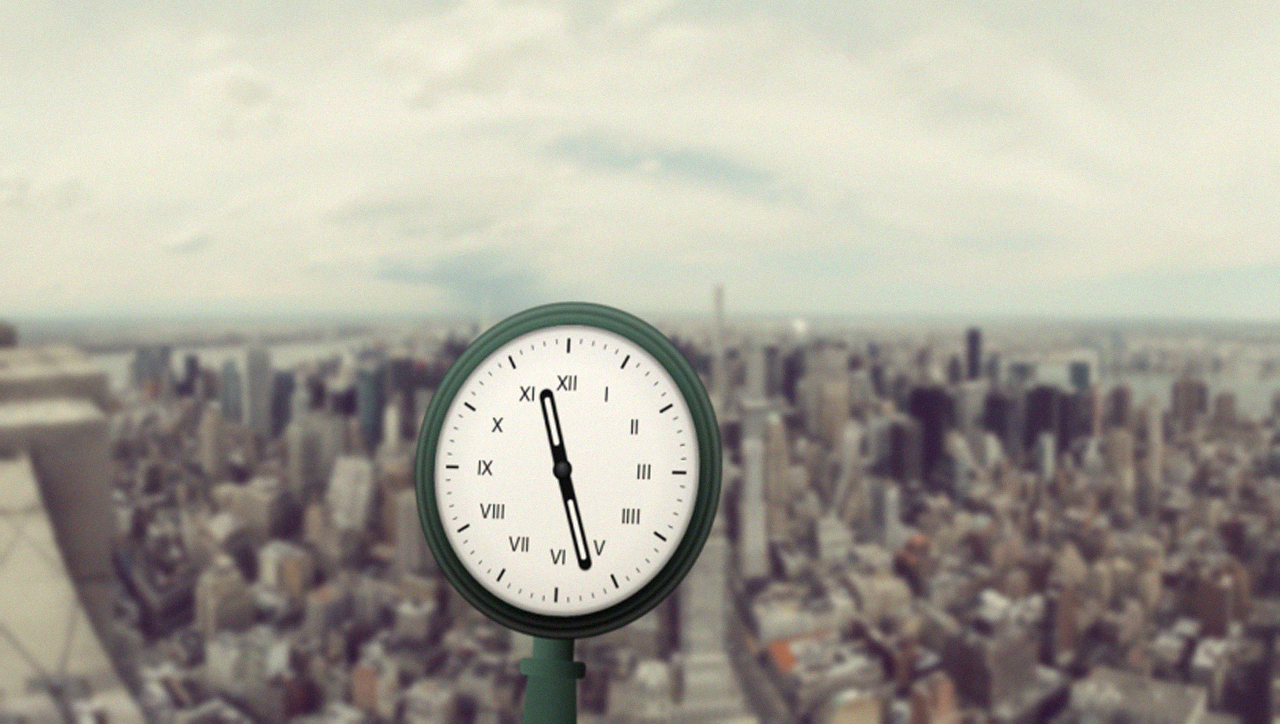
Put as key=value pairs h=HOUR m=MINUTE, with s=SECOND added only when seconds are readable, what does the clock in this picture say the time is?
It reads h=11 m=27
